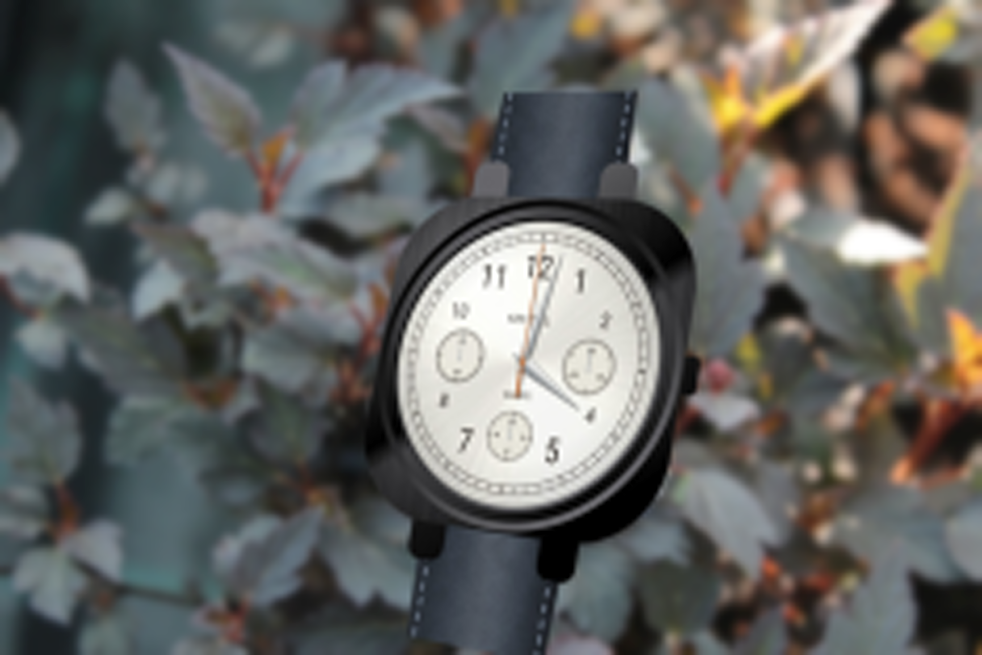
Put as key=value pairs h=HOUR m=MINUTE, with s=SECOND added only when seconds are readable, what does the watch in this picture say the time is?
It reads h=4 m=2
